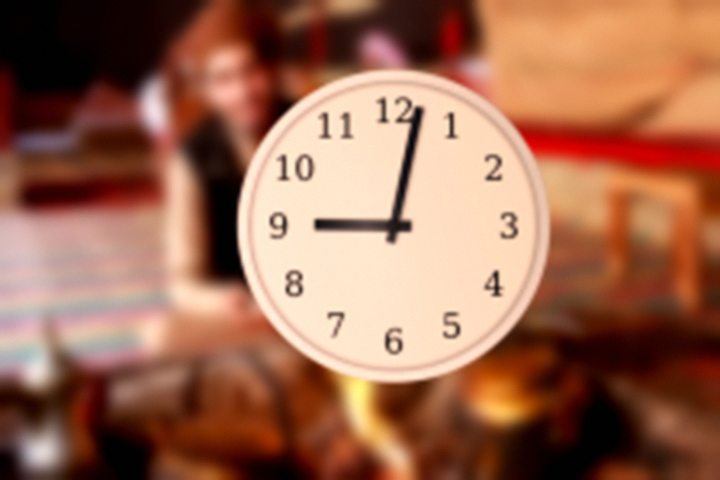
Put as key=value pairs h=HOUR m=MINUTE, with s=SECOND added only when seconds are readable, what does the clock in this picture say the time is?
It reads h=9 m=2
